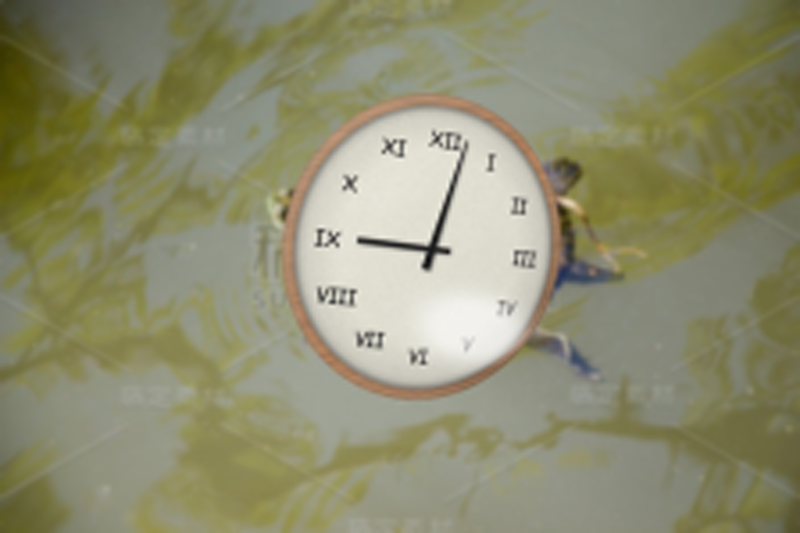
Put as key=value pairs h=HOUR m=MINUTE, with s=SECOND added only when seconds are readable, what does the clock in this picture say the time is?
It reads h=9 m=2
